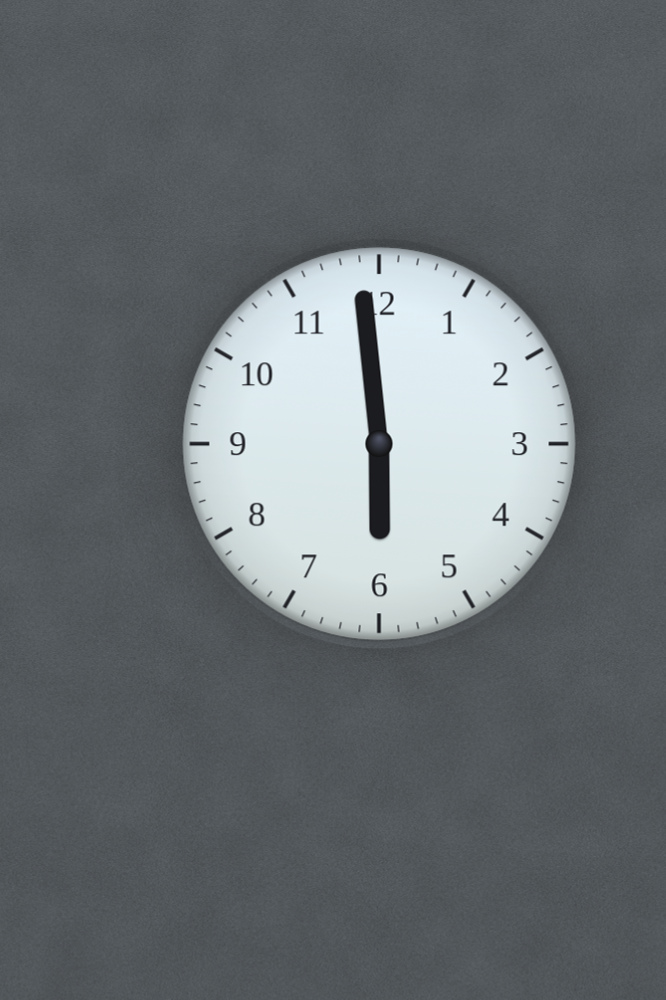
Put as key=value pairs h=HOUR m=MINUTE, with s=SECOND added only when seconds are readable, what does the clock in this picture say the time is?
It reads h=5 m=59
